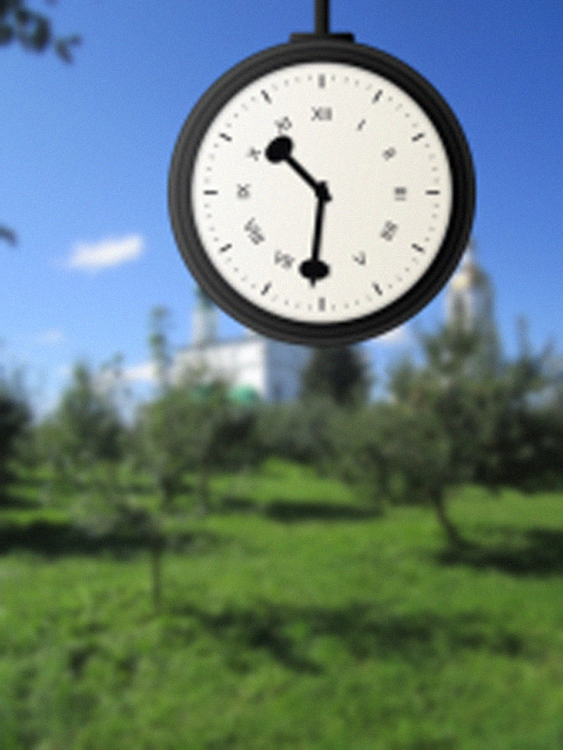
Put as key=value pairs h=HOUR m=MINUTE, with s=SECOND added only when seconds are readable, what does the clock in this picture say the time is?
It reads h=10 m=31
